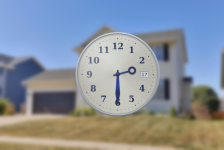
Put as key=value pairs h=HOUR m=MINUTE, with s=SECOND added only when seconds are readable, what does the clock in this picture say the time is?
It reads h=2 m=30
